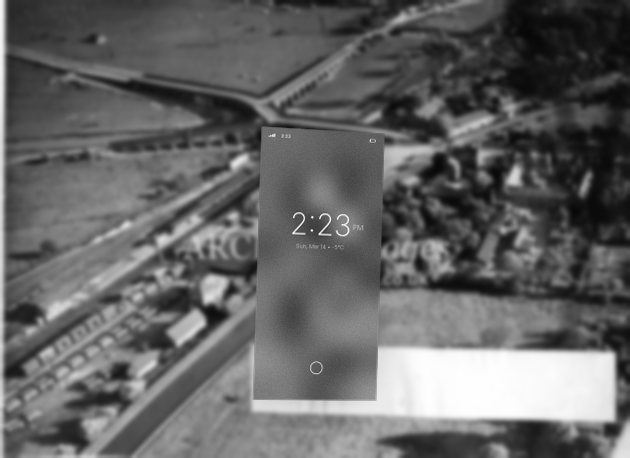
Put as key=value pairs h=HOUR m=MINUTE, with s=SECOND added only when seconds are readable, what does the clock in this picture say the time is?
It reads h=2 m=23
